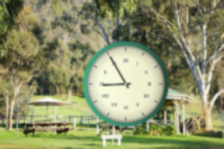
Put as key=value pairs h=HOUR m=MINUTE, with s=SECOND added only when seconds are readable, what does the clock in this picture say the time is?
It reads h=8 m=55
